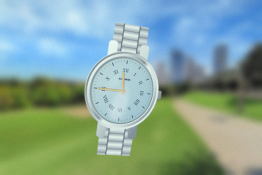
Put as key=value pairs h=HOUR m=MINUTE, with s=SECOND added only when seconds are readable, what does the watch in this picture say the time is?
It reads h=11 m=45
